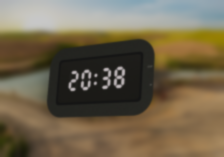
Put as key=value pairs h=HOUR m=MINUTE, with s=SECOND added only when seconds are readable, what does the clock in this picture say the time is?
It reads h=20 m=38
